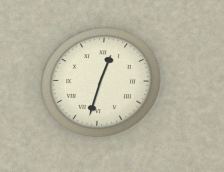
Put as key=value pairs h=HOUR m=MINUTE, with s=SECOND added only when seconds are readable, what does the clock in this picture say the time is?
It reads h=12 m=32
